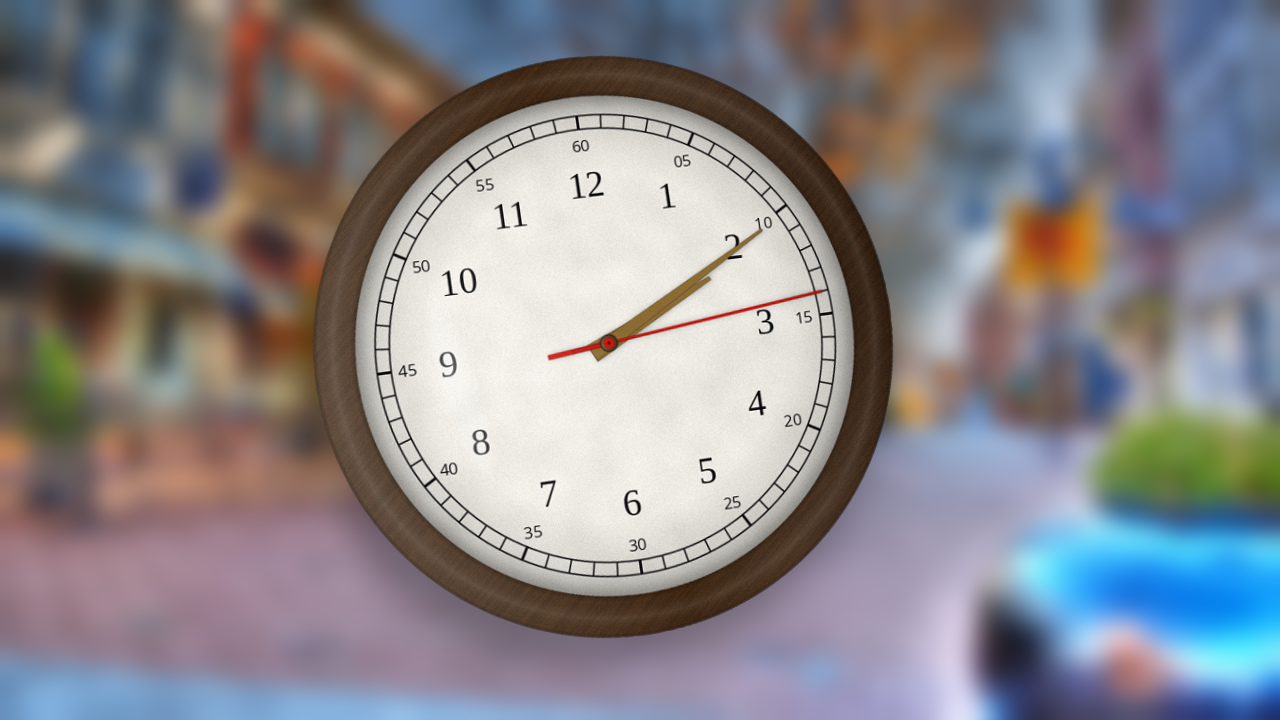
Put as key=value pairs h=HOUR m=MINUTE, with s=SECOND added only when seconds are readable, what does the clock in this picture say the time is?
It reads h=2 m=10 s=14
